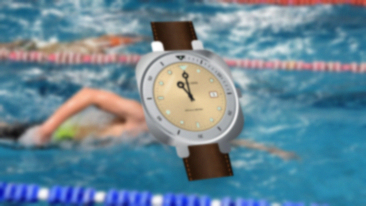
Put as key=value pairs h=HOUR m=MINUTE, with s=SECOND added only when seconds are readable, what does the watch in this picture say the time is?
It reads h=11 m=0
